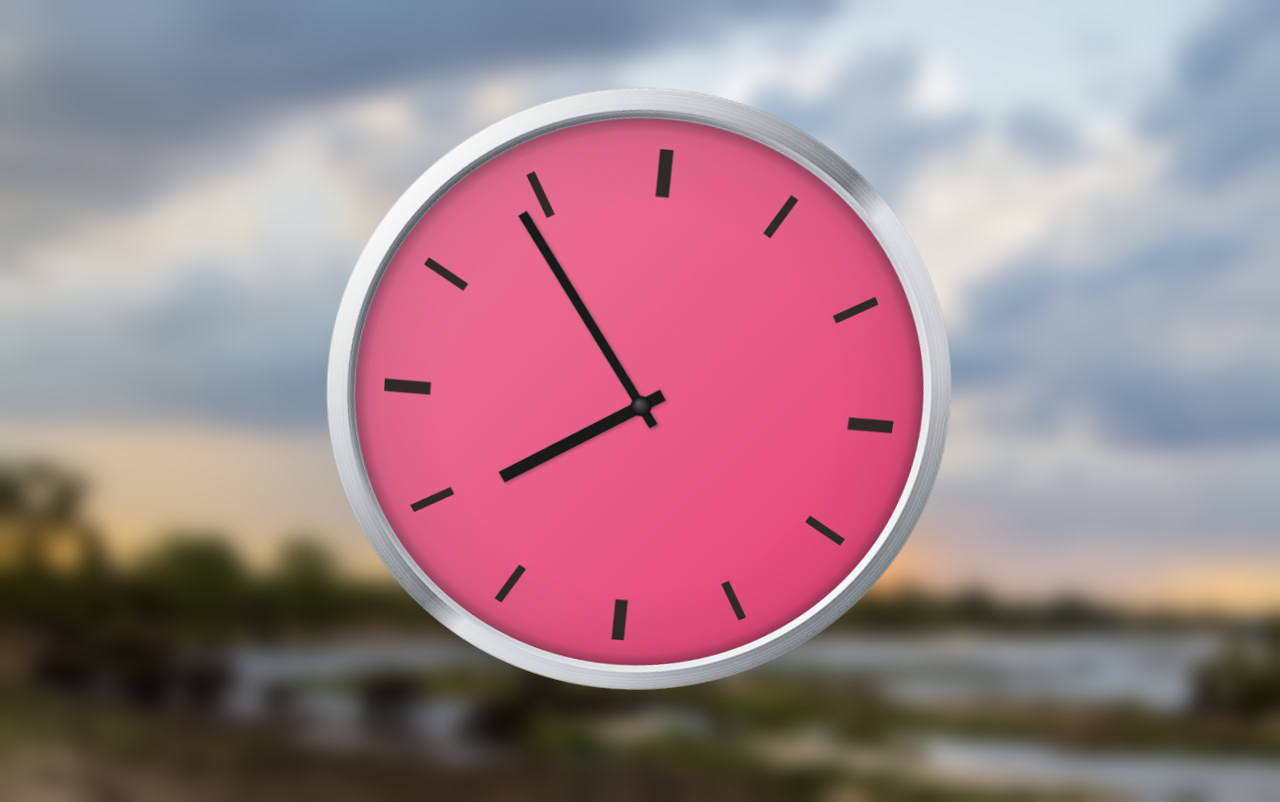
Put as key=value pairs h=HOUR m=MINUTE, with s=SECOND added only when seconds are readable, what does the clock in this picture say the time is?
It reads h=7 m=54
